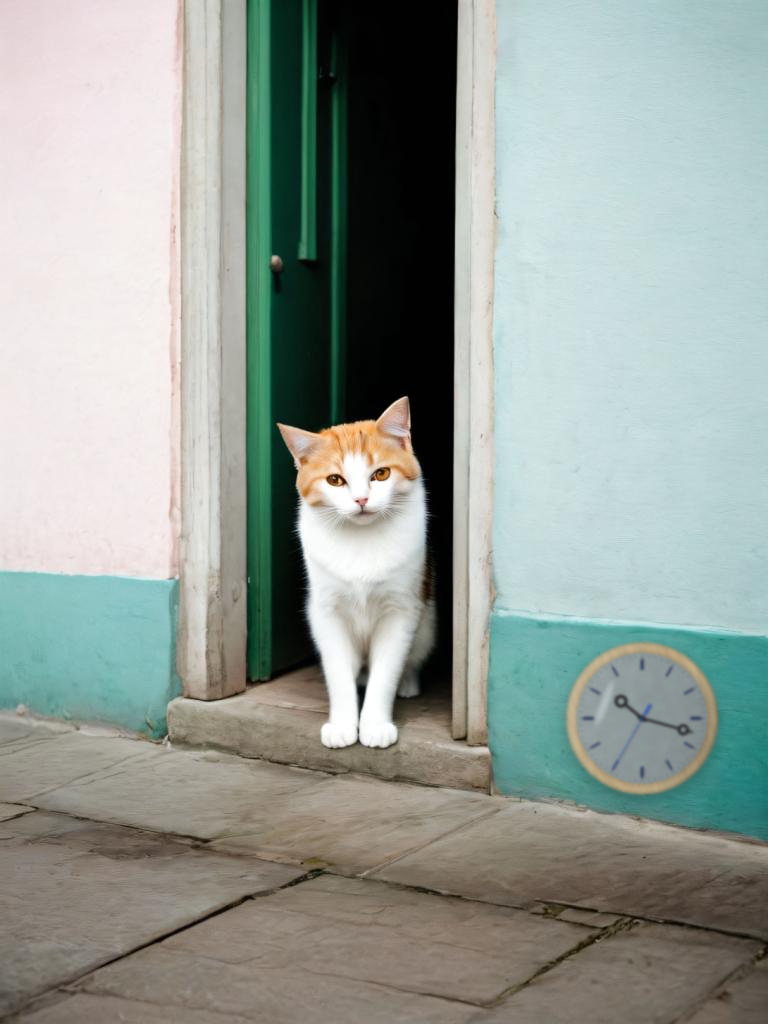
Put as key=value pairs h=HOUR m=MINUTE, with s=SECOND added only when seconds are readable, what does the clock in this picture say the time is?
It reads h=10 m=17 s=35
